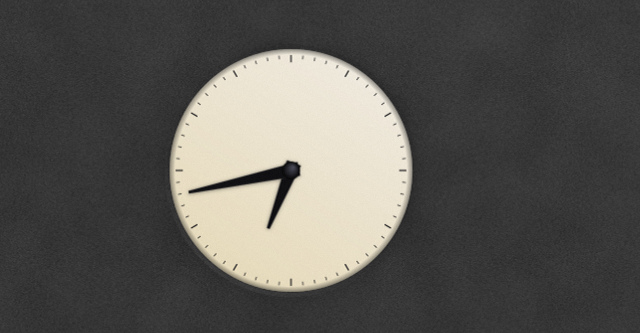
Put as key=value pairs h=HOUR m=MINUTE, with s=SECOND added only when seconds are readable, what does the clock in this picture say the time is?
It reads h=6 m=43
